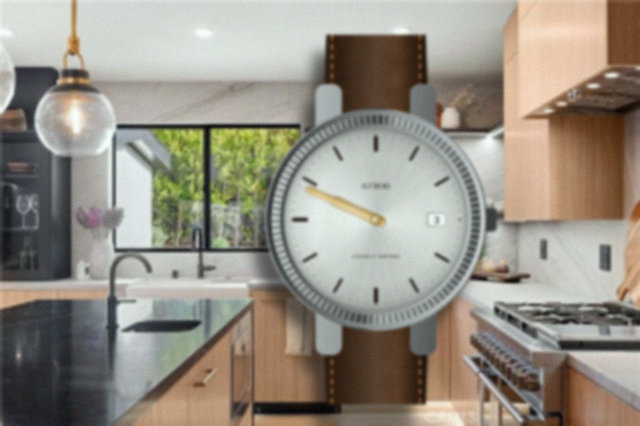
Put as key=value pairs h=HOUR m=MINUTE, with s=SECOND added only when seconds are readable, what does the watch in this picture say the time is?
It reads h=9 m=49
